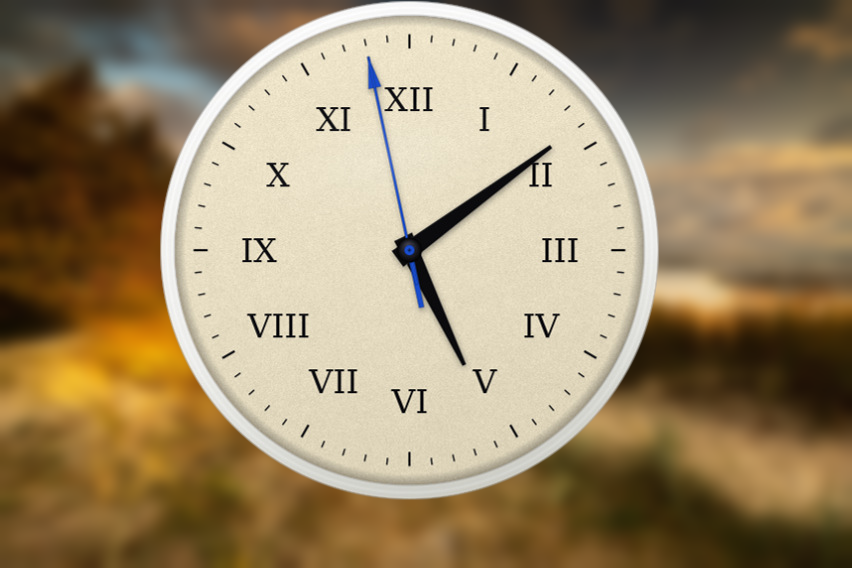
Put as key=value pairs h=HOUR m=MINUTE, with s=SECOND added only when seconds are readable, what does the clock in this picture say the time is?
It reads h=5 m=8 s=58
